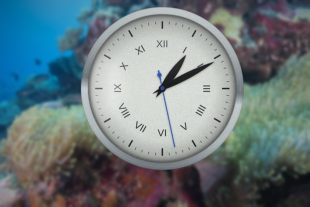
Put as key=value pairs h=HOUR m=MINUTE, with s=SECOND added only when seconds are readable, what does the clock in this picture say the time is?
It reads h=1 m=10 s=28
